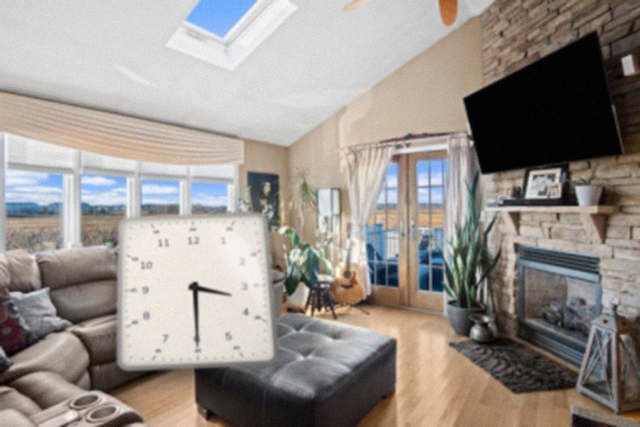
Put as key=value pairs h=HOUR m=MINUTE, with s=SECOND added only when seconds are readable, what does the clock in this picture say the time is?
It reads h=3 m=30
